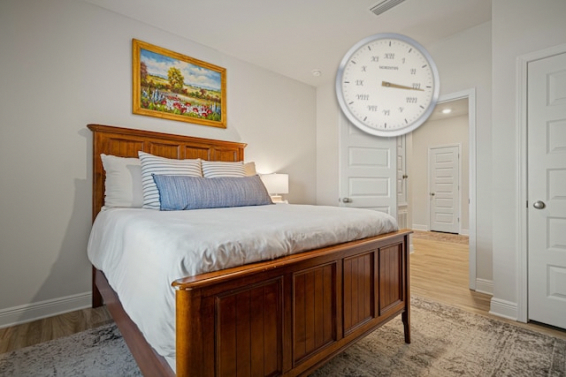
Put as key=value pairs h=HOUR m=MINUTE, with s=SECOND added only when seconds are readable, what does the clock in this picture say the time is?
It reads h=3 m=16
